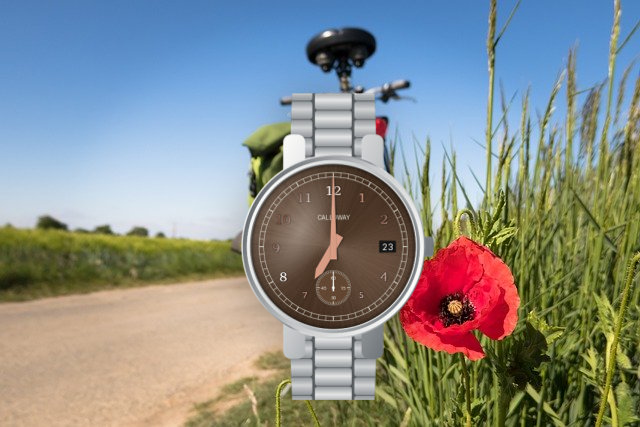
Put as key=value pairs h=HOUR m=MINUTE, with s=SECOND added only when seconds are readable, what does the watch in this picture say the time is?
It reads h=7 m=0
